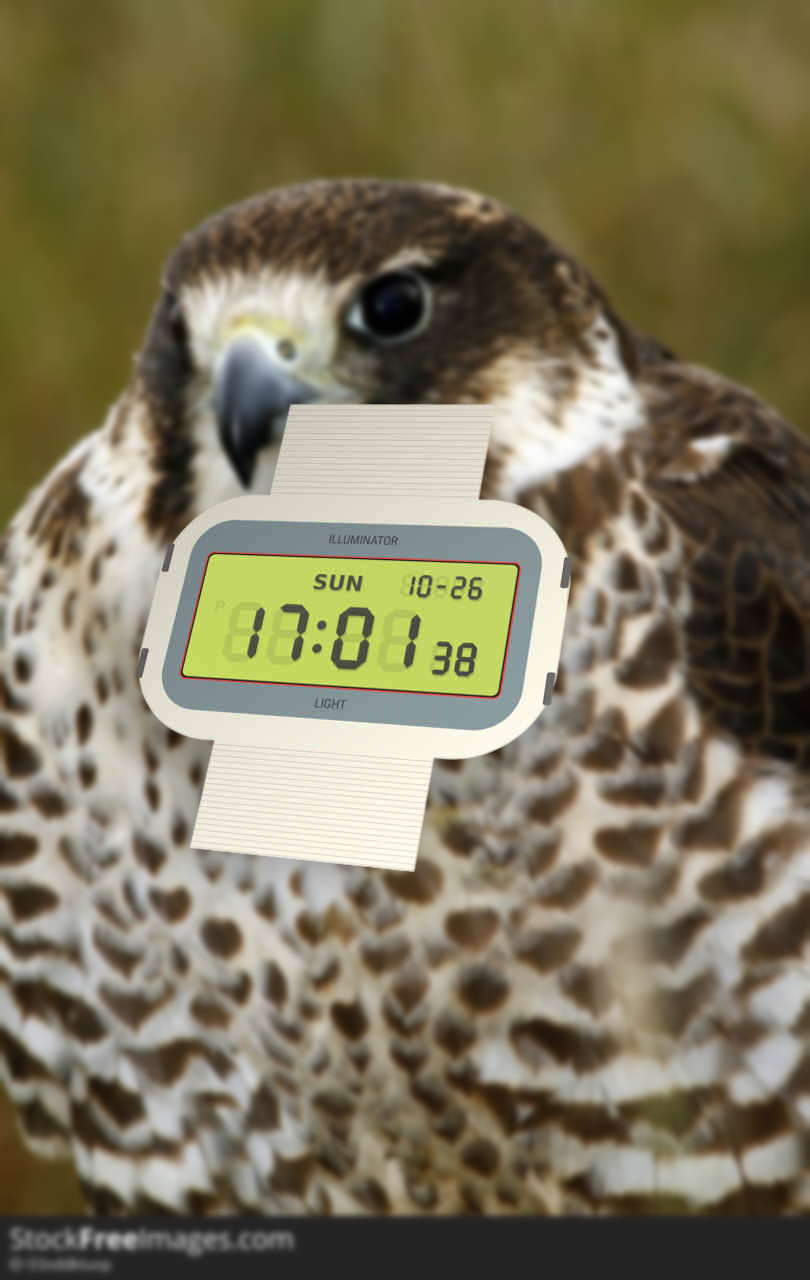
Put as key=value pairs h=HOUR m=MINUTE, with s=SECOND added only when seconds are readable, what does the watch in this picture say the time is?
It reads h=17 m=1 s=38
